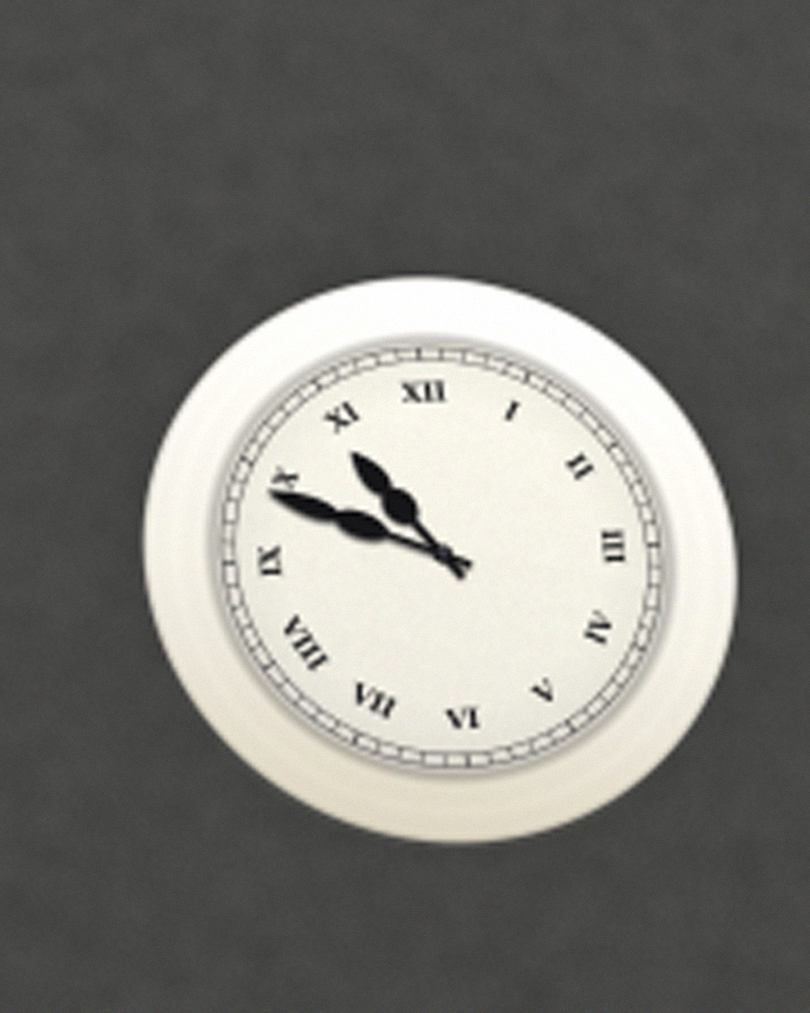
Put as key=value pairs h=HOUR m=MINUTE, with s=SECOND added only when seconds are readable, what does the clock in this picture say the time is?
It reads h=10 m=49
